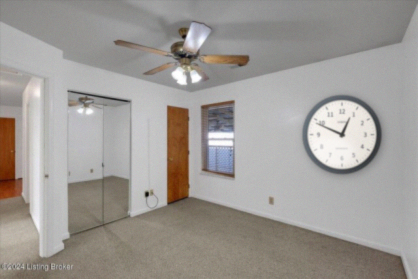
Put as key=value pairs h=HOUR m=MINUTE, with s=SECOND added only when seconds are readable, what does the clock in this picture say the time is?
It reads h=12 m=49
